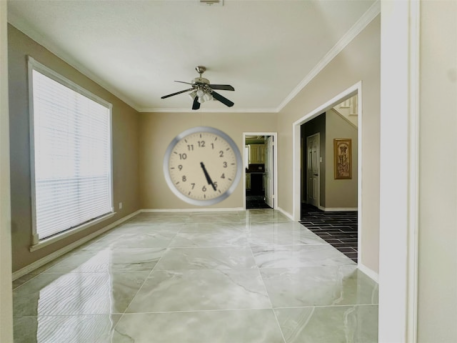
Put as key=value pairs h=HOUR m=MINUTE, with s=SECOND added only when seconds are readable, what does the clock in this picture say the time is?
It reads h=5 m=26
